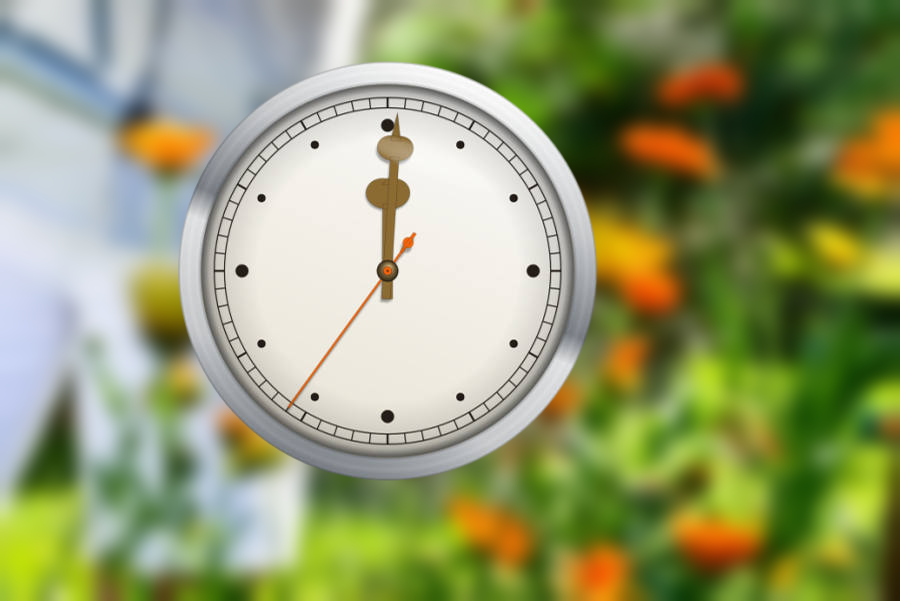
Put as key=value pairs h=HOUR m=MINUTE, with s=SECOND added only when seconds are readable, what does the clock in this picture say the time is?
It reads h=12 m=0 s=36
